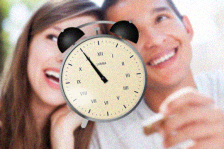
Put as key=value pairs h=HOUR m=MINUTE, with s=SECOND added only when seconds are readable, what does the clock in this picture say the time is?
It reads h=10 m=55
